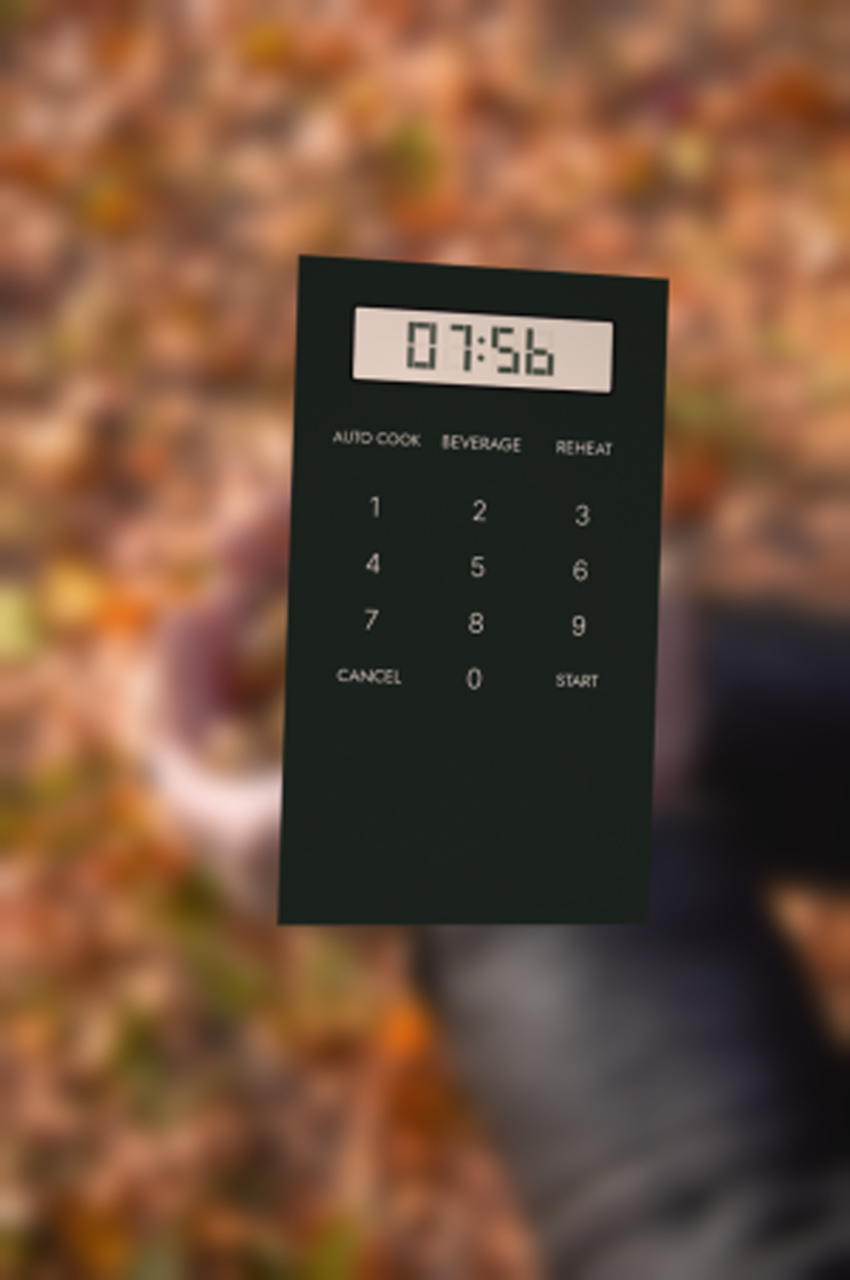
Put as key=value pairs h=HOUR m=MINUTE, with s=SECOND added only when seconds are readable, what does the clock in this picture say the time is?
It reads h=7 m=56
